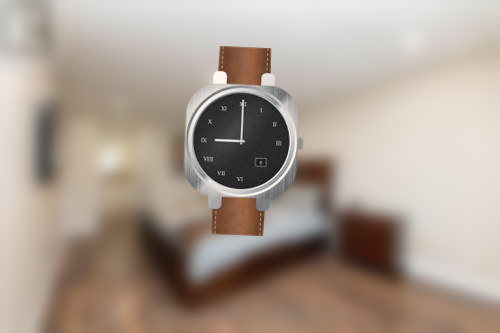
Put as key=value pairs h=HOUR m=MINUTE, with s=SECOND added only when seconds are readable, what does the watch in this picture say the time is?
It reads h=9 m=0
